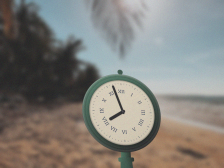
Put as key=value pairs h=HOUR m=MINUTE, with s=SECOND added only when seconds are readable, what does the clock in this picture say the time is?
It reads h=7 m=57
